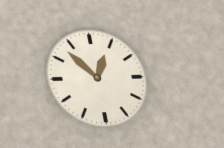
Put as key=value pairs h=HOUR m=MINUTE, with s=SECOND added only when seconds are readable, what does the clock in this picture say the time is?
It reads h=12 m=53
